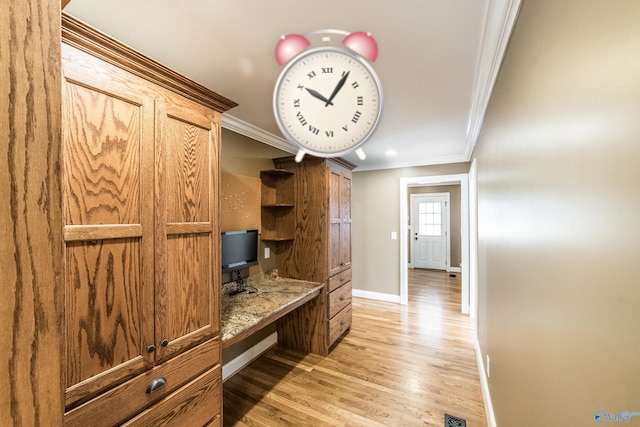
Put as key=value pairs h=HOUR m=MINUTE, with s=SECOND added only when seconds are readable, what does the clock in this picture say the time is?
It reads h=10 m=6
